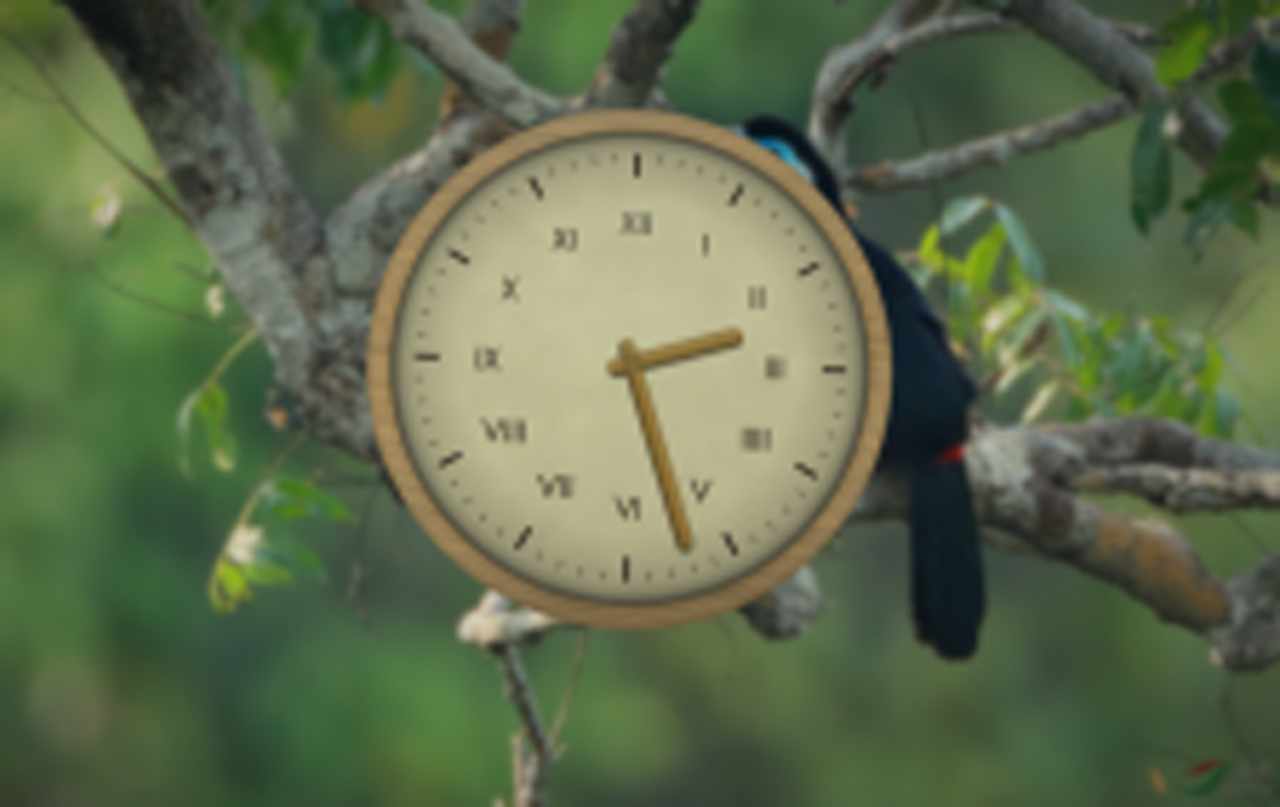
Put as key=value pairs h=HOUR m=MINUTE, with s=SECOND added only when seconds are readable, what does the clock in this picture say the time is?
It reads h=2 m=27
